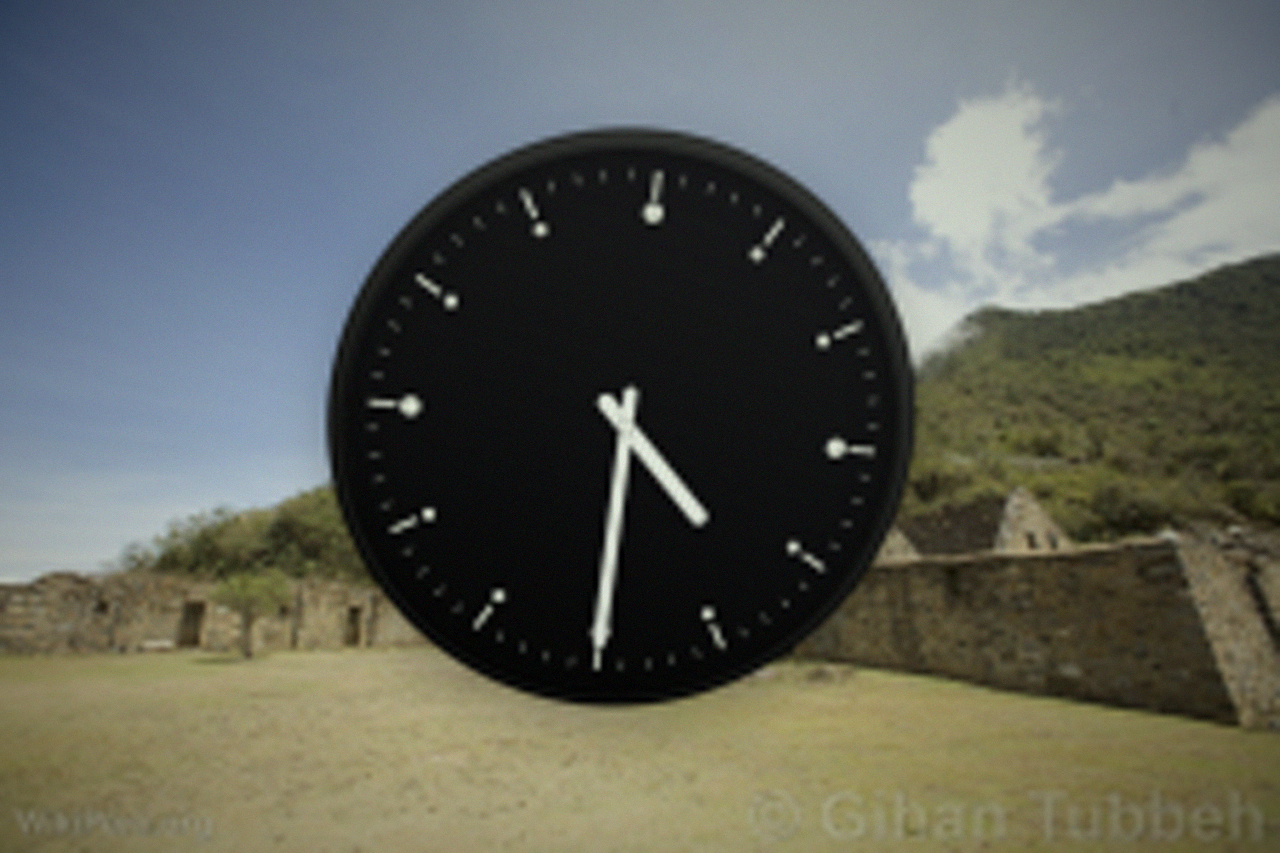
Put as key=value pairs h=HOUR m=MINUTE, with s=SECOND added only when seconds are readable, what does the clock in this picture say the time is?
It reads h=4 m=30
